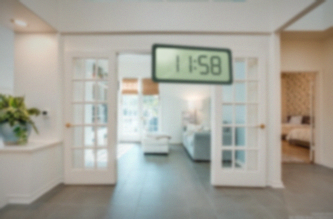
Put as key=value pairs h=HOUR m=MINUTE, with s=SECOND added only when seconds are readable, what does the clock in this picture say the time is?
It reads h=11 m=58
